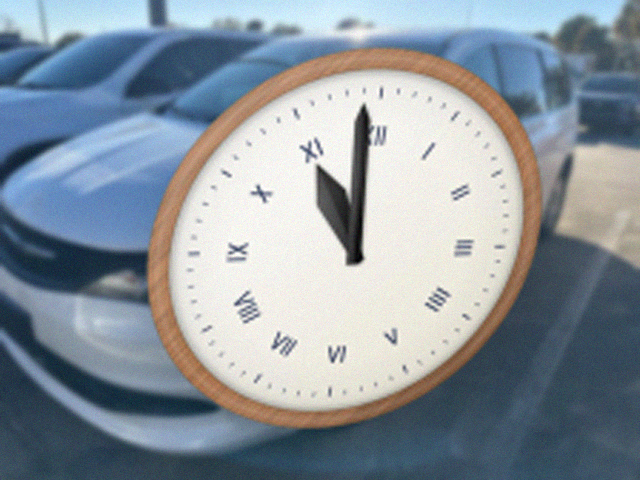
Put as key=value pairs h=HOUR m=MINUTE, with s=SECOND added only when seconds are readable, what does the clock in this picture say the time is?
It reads h=10 m=59
